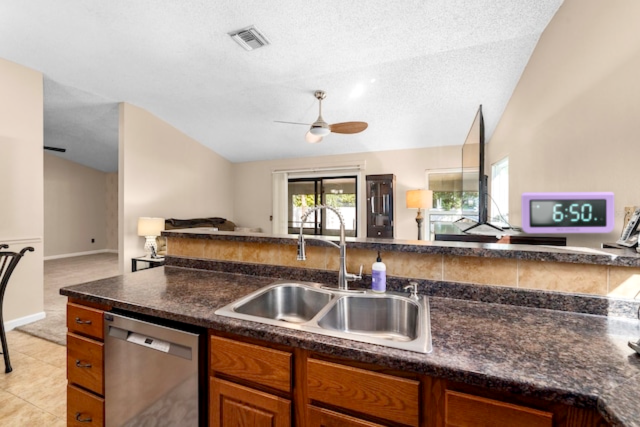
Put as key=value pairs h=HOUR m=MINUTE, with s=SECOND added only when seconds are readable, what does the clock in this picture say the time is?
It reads h=6 m=50
